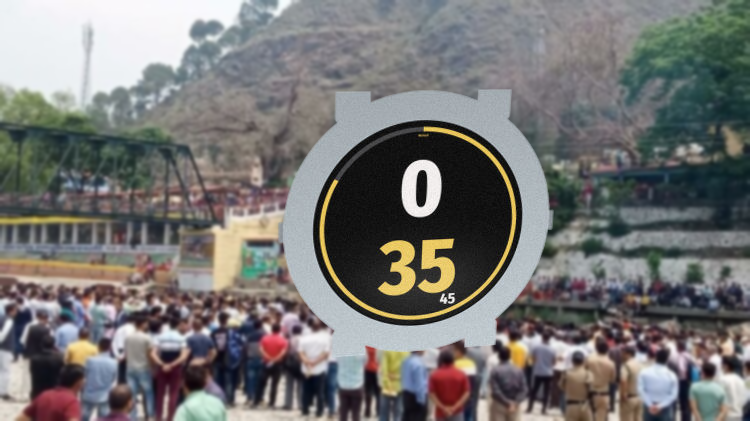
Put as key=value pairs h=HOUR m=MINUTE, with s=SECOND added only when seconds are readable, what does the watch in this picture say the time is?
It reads h=0 m=35 s=45
